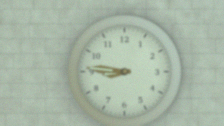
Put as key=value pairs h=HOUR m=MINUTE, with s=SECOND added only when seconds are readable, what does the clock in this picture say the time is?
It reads h=8 m=46
